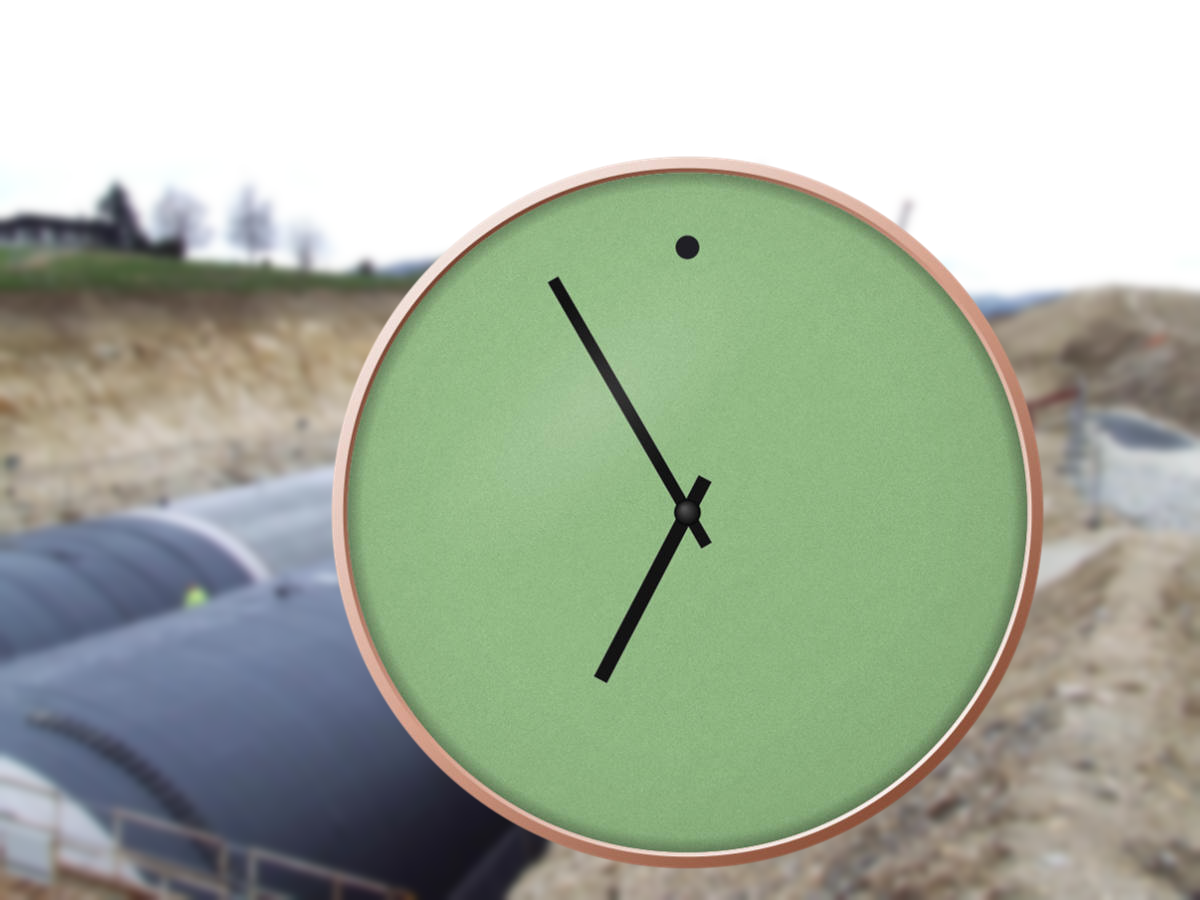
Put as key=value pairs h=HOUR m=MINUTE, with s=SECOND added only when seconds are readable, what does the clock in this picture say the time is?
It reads h=6 m=55
